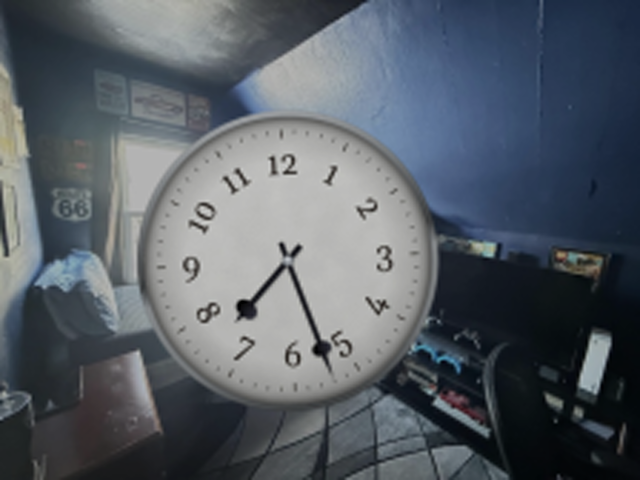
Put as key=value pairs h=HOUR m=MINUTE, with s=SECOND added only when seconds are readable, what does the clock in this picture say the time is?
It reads h=7 m=27
